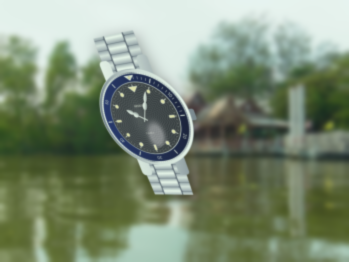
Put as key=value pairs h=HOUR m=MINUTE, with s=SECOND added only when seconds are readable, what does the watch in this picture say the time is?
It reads h=10 m=4
